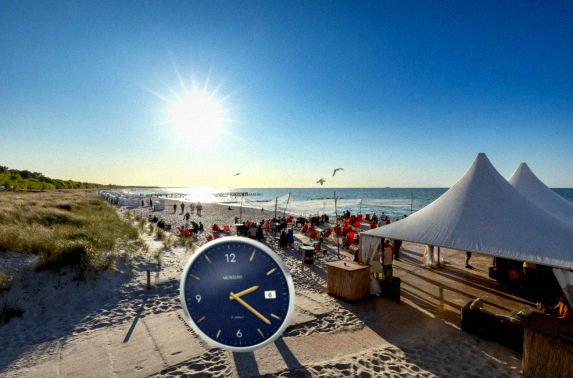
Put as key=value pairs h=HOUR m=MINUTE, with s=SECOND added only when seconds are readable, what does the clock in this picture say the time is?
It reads h=2 m=22
